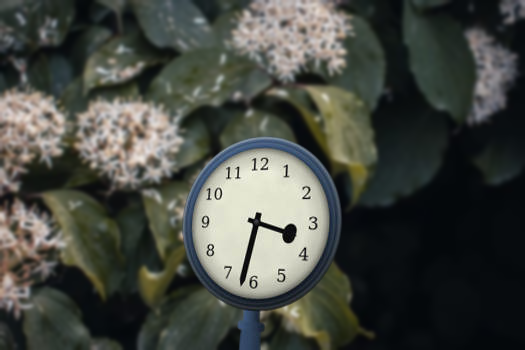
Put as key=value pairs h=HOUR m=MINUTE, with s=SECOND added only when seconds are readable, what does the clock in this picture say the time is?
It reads h=3 m=32
